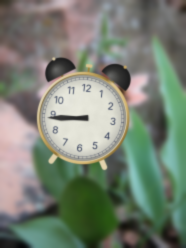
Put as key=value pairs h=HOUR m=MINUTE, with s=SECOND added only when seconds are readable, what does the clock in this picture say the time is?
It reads h=8 m=44
